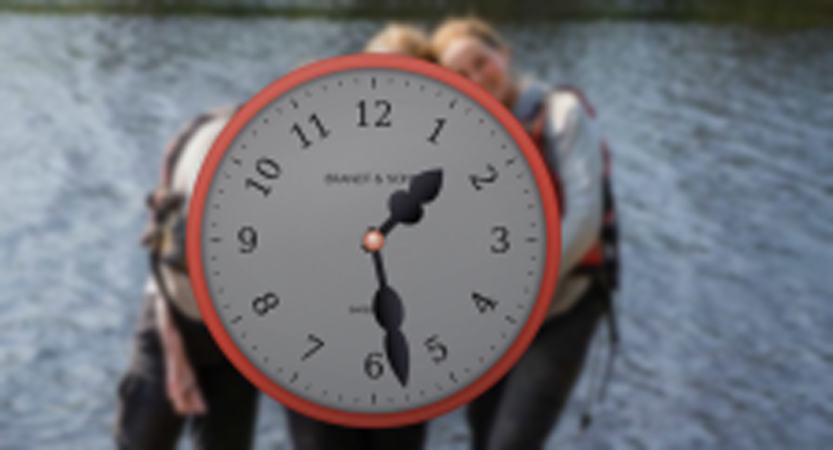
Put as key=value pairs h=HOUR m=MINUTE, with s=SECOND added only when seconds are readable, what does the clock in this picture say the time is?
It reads h=1 m=28
